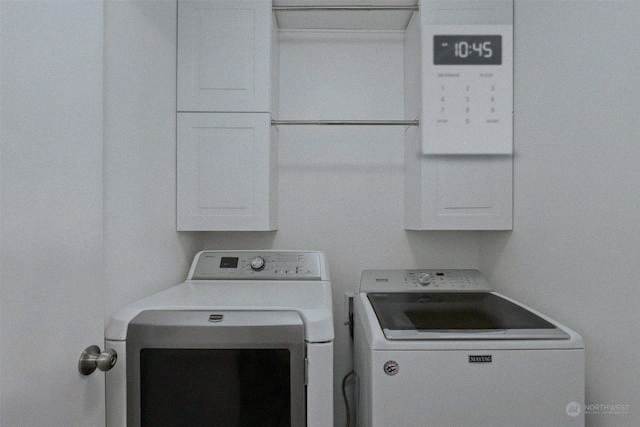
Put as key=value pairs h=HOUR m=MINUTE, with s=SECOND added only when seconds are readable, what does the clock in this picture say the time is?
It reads h=10 m=45
